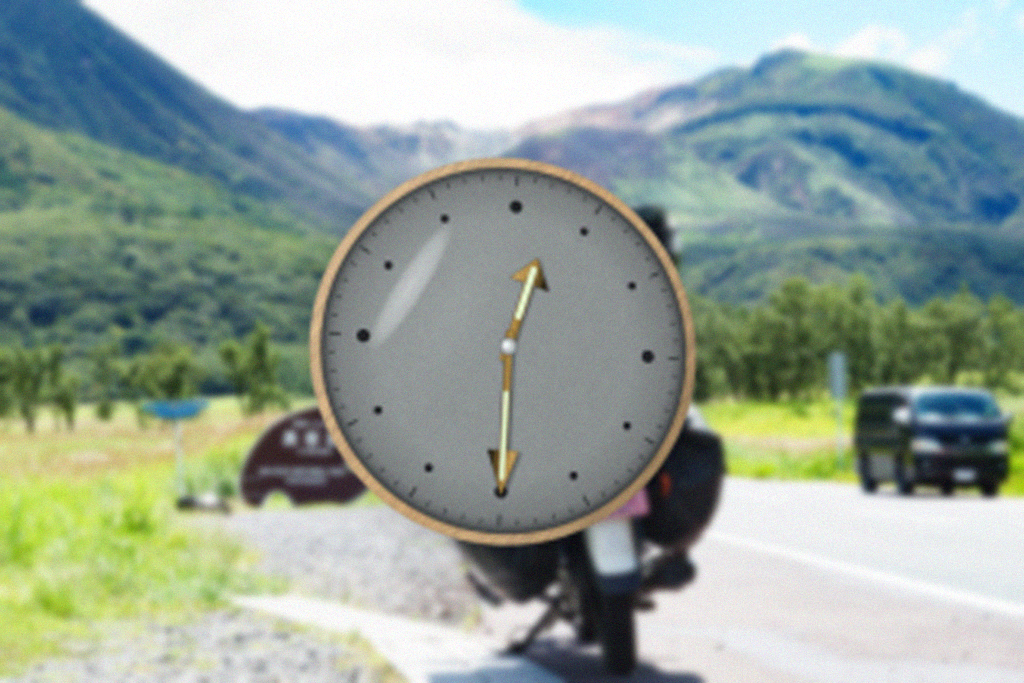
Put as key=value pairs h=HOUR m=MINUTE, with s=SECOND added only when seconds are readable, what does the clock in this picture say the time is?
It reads h=12 m=30
